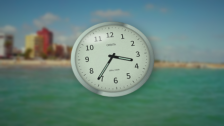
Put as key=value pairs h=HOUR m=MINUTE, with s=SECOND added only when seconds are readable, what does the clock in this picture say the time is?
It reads h=3 m=36
